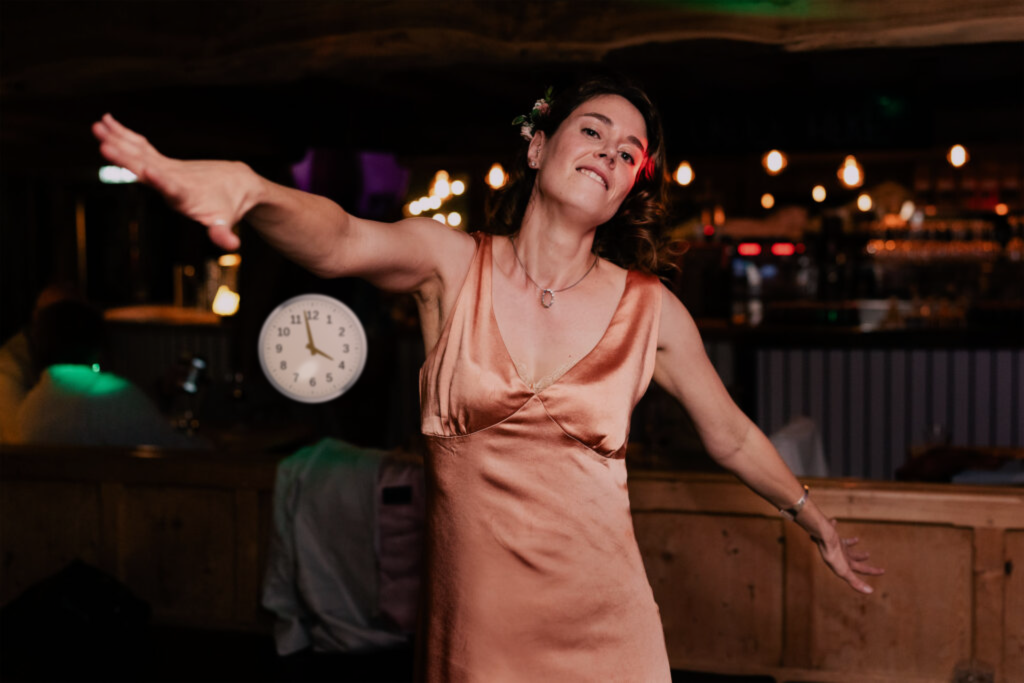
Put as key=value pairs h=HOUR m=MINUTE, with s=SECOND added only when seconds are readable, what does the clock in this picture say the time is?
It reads h=3 m=58
